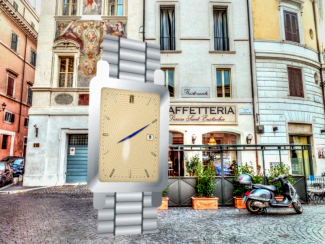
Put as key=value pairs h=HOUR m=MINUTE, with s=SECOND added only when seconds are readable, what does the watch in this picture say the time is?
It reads h=8 m=10
